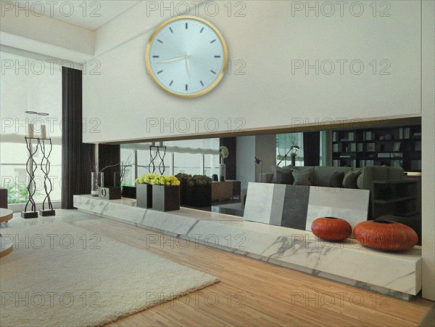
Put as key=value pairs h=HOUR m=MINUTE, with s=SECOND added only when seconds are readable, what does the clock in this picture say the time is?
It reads h=5 m=43
